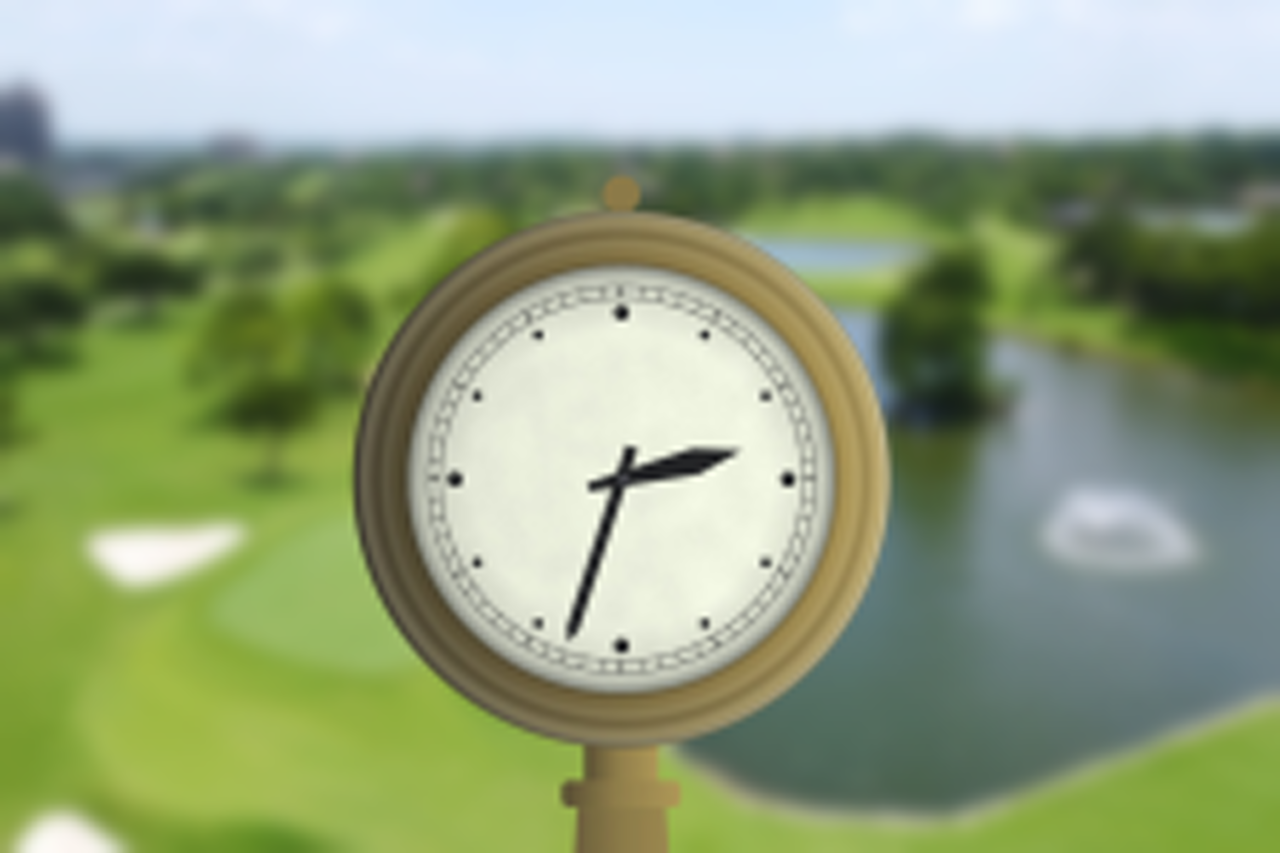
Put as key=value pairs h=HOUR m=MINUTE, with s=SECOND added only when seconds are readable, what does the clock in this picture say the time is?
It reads h=2 m=33
